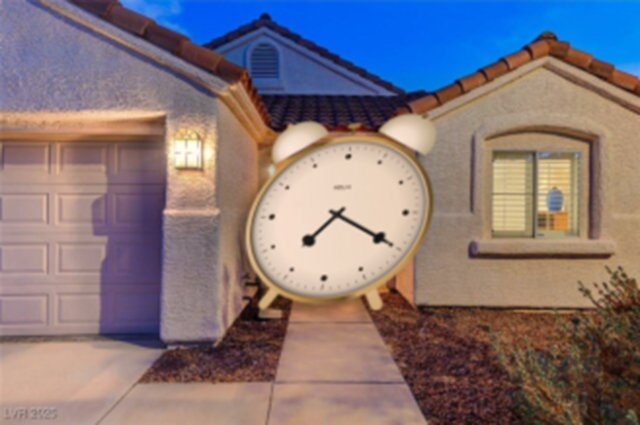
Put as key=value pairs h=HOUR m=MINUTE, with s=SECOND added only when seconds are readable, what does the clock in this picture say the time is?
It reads h=7 m=20
